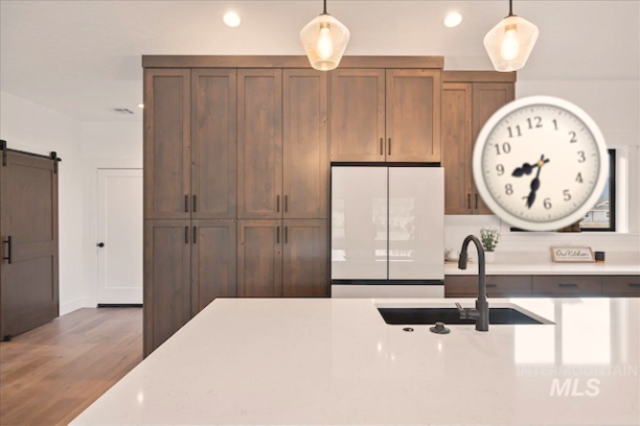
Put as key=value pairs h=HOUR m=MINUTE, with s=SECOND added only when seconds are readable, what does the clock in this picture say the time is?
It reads h=8 m=34
